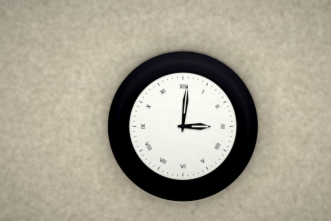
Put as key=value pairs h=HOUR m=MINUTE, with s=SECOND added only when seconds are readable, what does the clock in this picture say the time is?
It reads h=3 m=1
